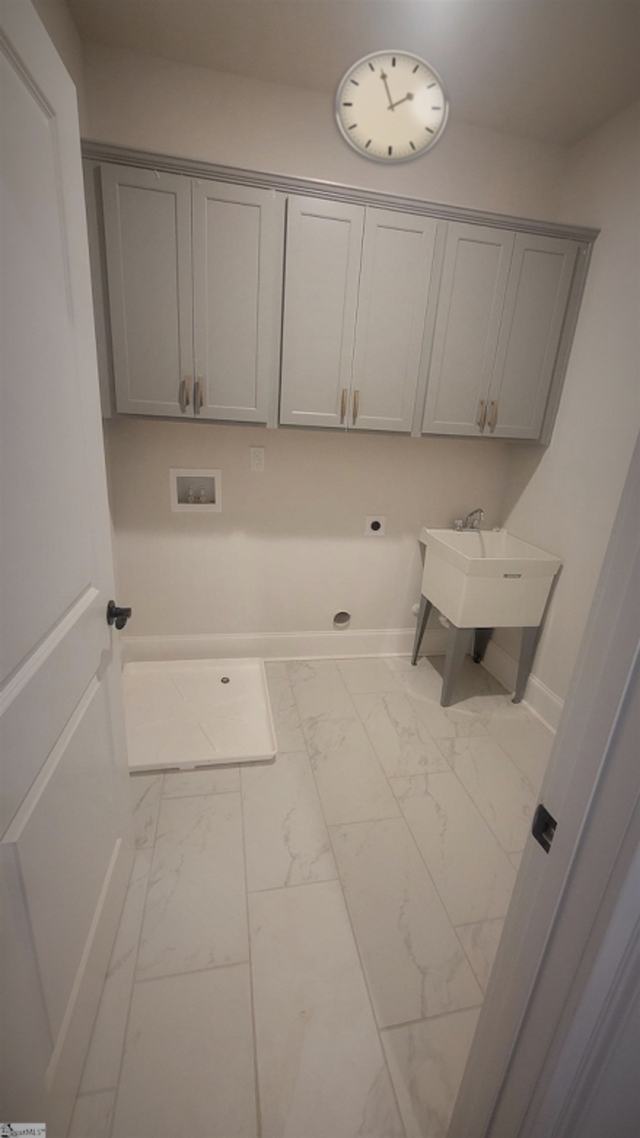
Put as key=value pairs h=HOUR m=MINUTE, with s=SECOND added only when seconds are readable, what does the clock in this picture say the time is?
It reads h=1 m=57
